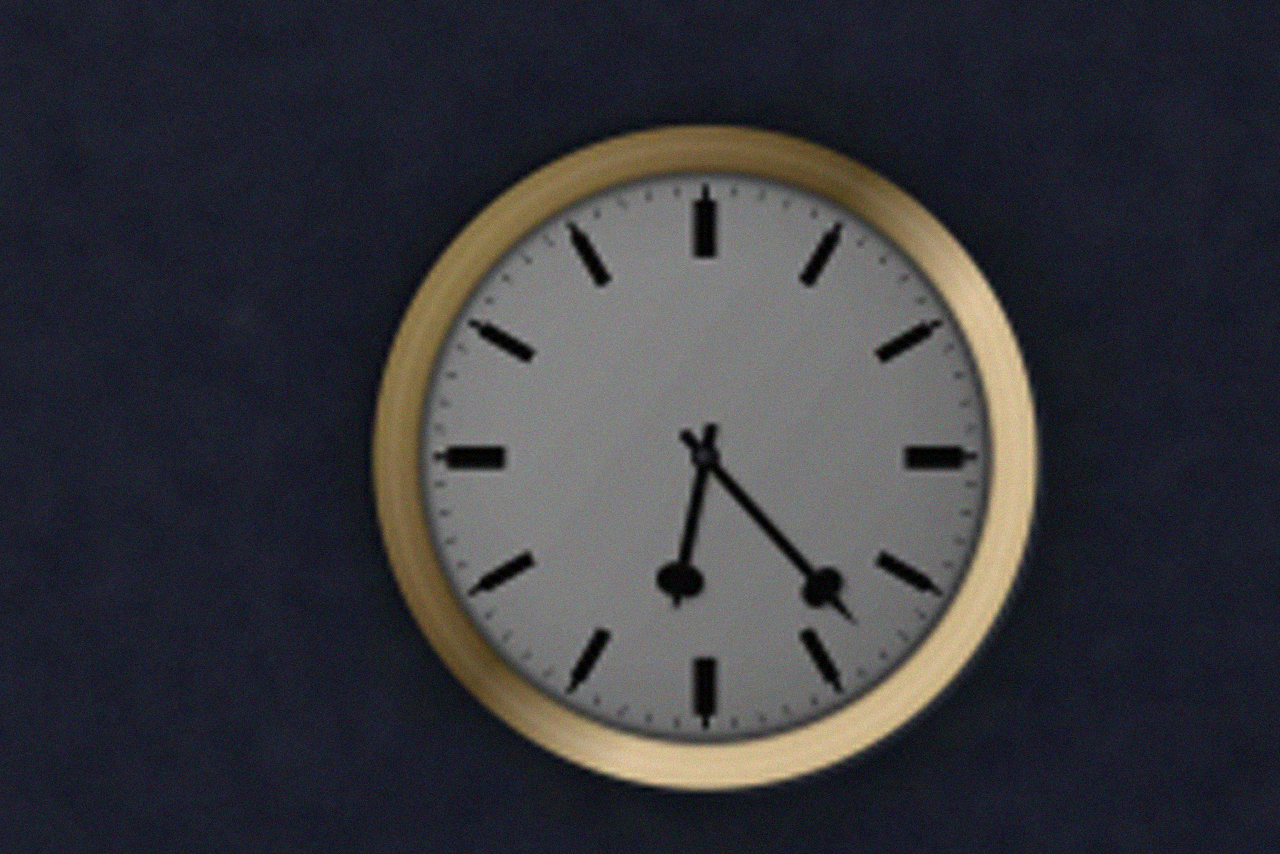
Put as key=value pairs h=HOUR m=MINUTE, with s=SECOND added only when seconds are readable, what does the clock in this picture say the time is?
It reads h=6 m=23
